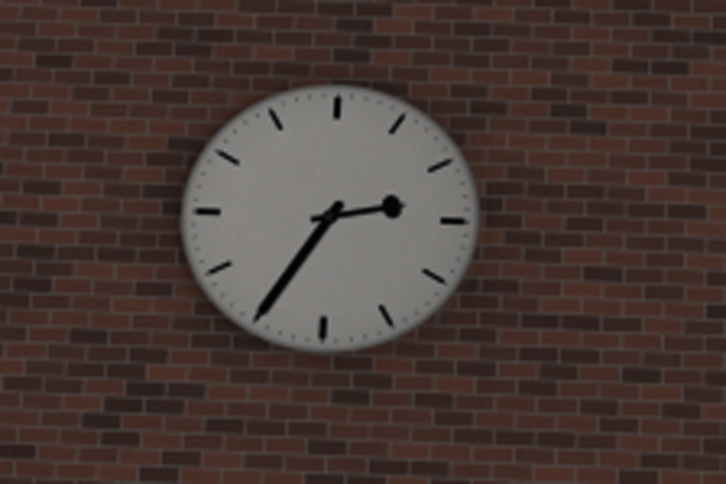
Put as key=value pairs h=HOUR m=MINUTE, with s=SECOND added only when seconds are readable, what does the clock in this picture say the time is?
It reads h=2 m=35
